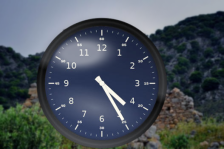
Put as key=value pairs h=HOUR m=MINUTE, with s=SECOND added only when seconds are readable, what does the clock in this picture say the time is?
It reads h=4 m=25
